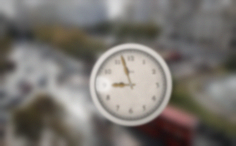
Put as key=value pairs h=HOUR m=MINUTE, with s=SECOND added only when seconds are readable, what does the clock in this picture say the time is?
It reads h=8 m=57
